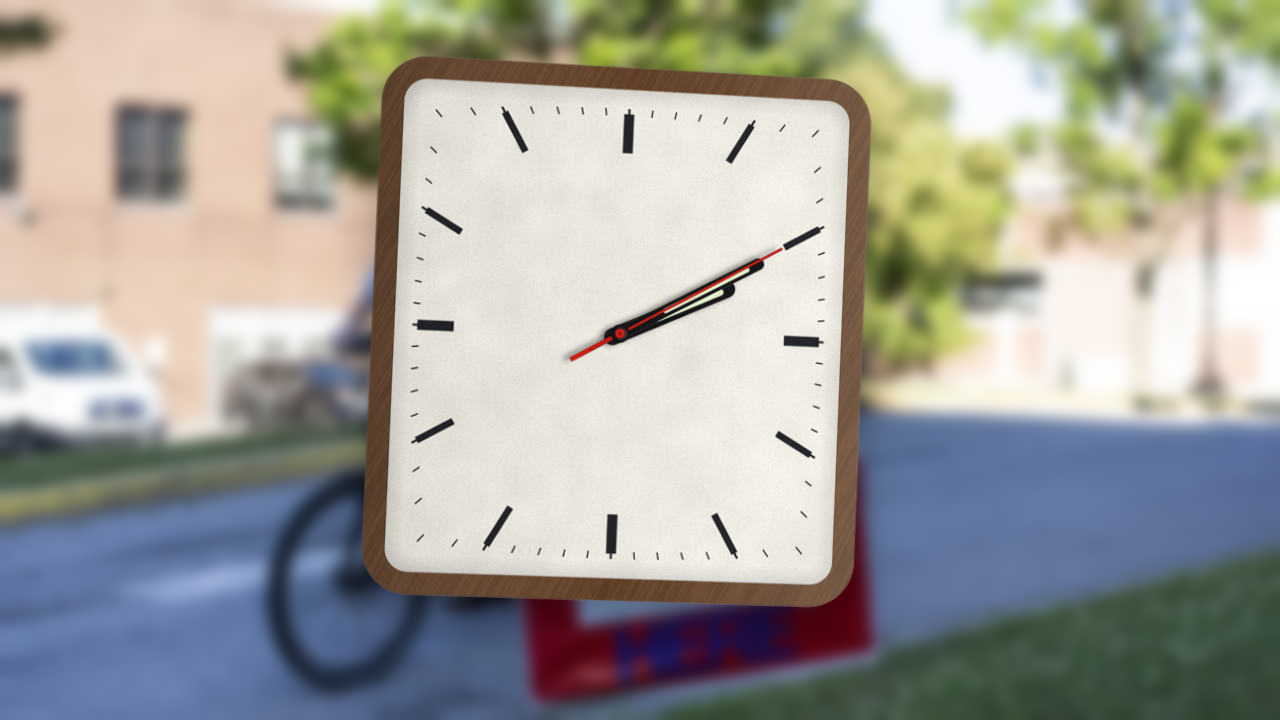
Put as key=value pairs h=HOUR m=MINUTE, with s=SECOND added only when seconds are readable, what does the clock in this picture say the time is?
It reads h=2 m=10 s=10
